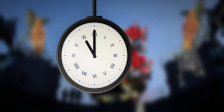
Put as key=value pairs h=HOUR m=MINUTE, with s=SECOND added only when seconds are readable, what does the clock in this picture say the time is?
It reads h=11 m=0
